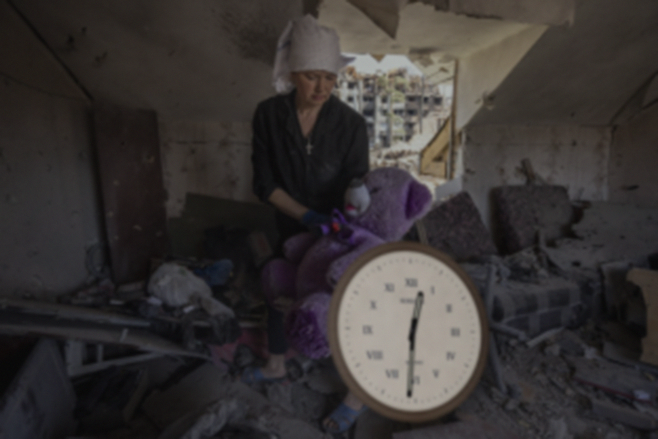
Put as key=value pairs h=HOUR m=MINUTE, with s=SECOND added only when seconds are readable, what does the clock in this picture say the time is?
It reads h=12 m=31
